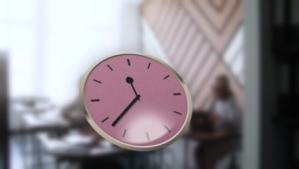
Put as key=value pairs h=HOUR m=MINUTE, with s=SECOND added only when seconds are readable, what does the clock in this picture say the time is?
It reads h=11 m=38
